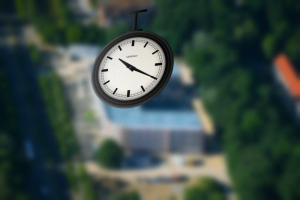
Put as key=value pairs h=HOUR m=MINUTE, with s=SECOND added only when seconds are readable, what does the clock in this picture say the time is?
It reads h=10 m=20
